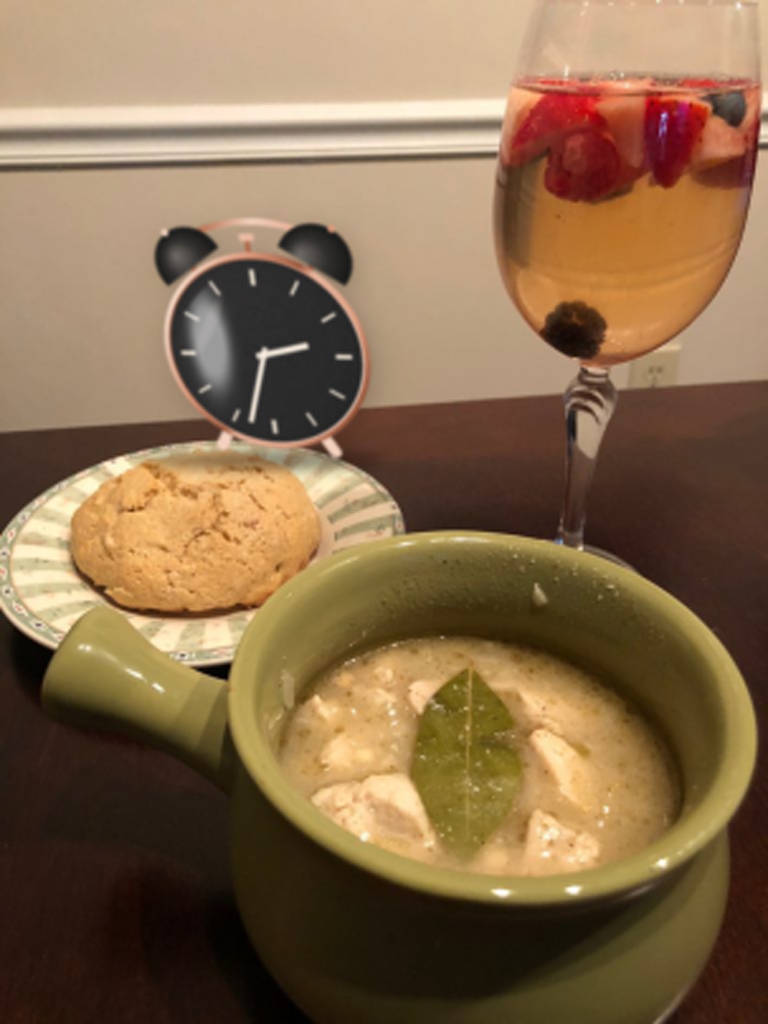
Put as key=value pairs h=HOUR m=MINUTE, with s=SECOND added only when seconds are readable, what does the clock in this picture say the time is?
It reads h=2 m=33
